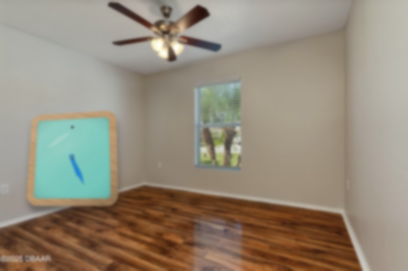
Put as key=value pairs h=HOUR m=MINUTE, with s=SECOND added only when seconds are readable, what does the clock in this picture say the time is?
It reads h=5 m=26
